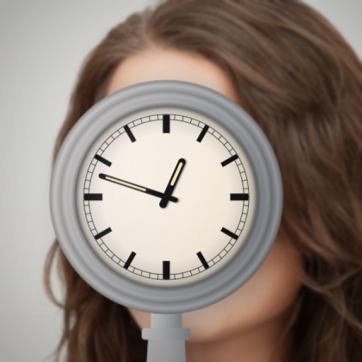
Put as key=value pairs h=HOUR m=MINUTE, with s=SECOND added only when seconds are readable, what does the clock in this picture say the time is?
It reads h=12 m=48
